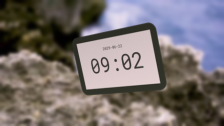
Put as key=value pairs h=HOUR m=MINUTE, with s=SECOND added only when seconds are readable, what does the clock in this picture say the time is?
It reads h=9 m=2
